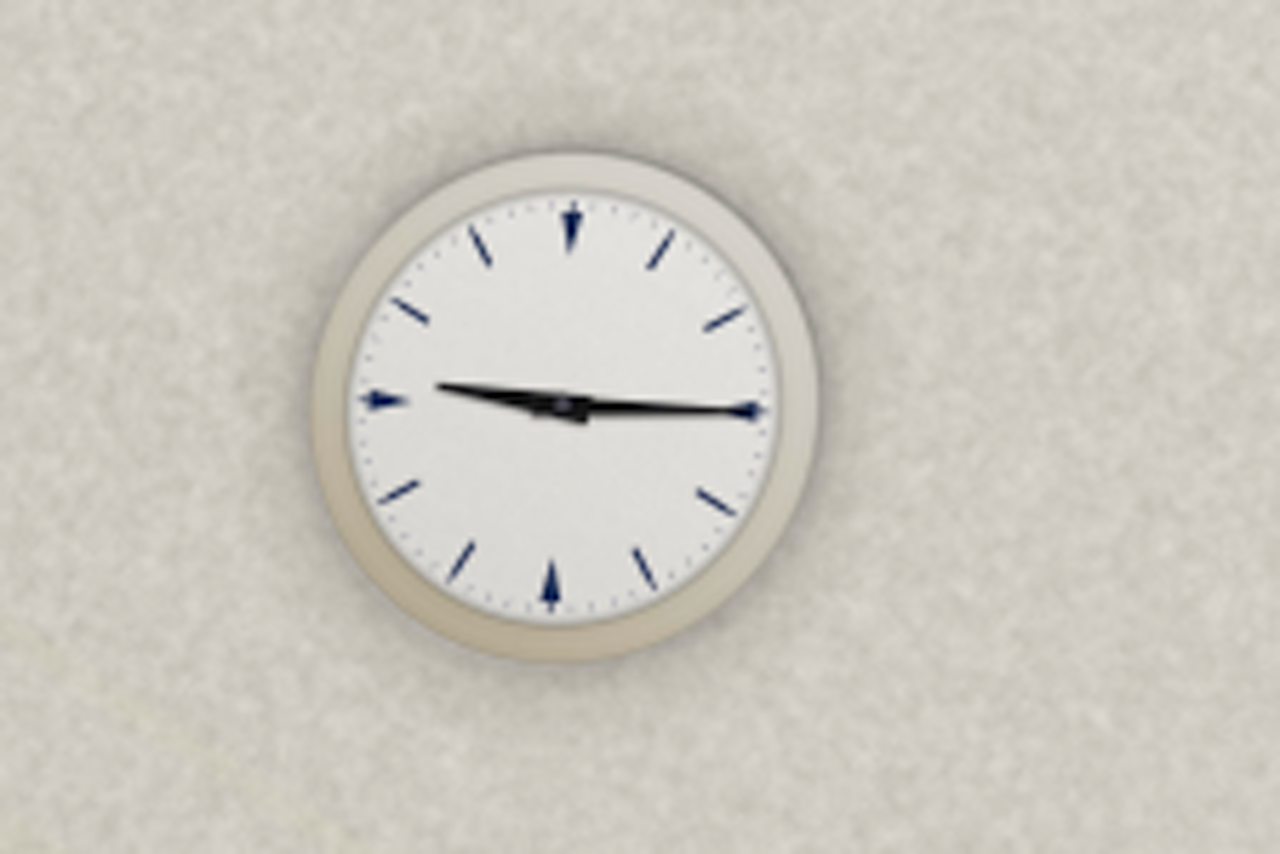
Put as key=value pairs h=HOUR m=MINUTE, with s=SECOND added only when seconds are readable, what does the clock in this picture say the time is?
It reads h=9 m=15
